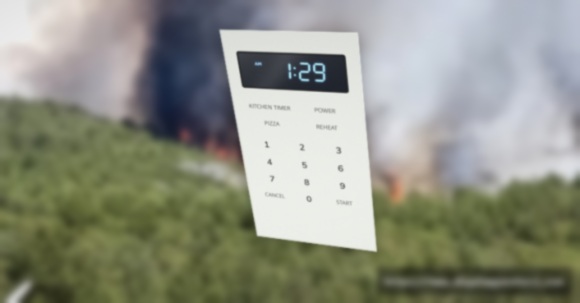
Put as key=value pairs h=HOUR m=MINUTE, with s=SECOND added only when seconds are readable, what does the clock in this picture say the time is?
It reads h=1 m=29
